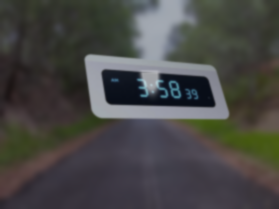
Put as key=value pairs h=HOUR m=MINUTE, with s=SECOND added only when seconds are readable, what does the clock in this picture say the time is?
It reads h=3 m=58
